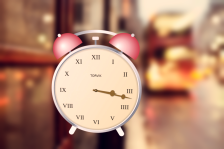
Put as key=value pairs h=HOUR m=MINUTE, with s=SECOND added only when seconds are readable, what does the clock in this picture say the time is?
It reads h=3 m=17
